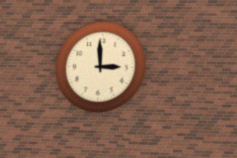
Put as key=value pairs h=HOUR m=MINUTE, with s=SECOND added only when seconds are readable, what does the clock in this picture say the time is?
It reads h=2 m=59
